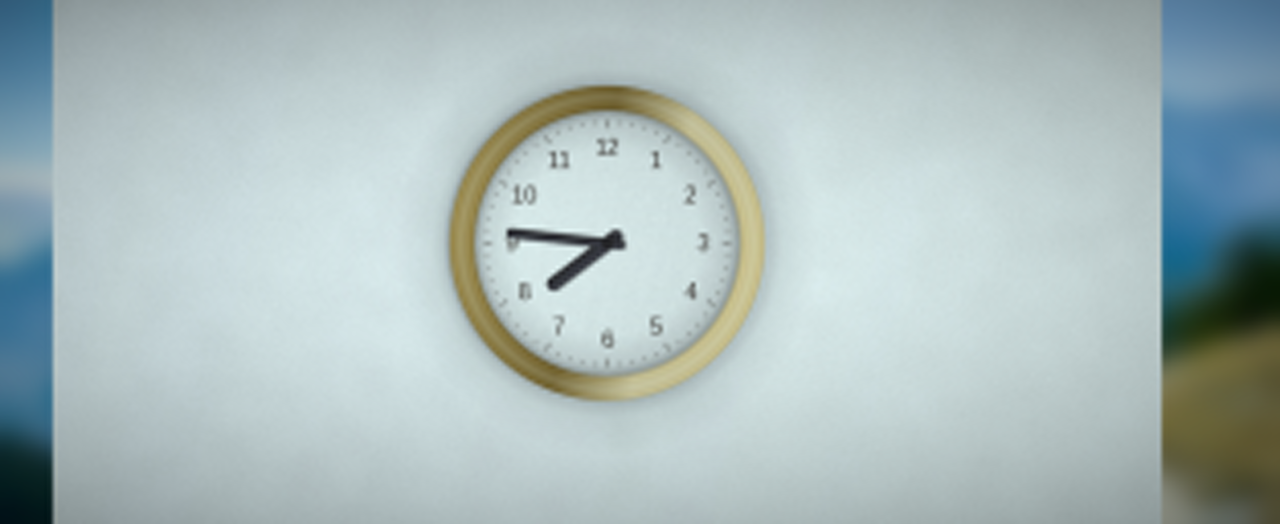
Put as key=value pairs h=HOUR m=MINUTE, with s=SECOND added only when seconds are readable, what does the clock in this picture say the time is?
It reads h=7 m=46
